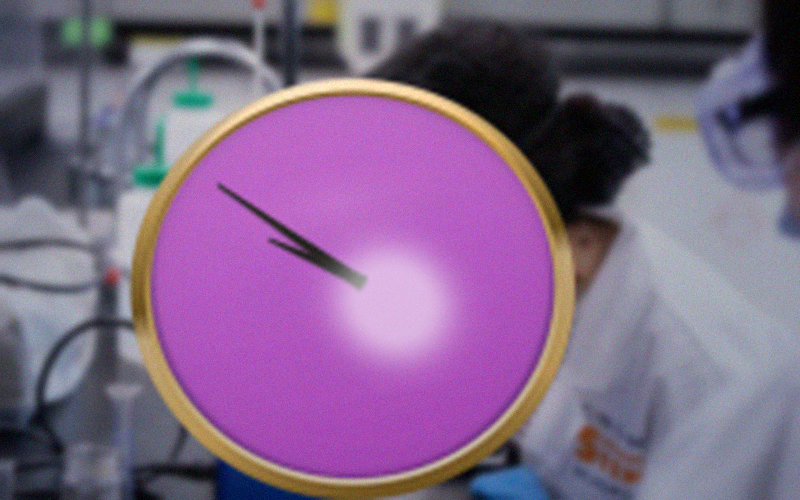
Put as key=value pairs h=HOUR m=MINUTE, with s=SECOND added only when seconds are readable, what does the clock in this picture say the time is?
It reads h=9 m=51
